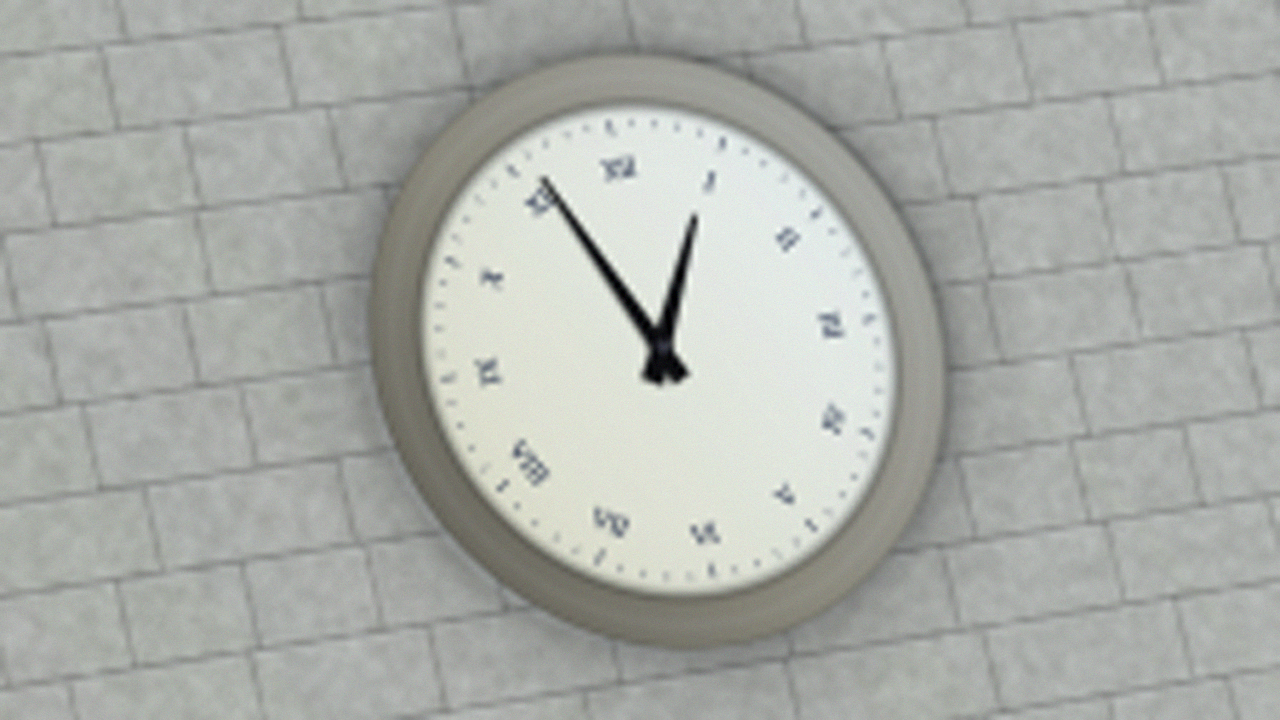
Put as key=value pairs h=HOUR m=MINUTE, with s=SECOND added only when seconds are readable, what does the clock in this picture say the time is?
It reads h=12 m=56
